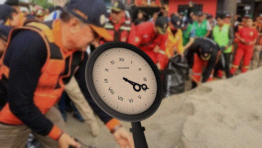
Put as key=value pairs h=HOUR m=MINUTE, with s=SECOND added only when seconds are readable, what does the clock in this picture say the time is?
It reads h=4 m=19
